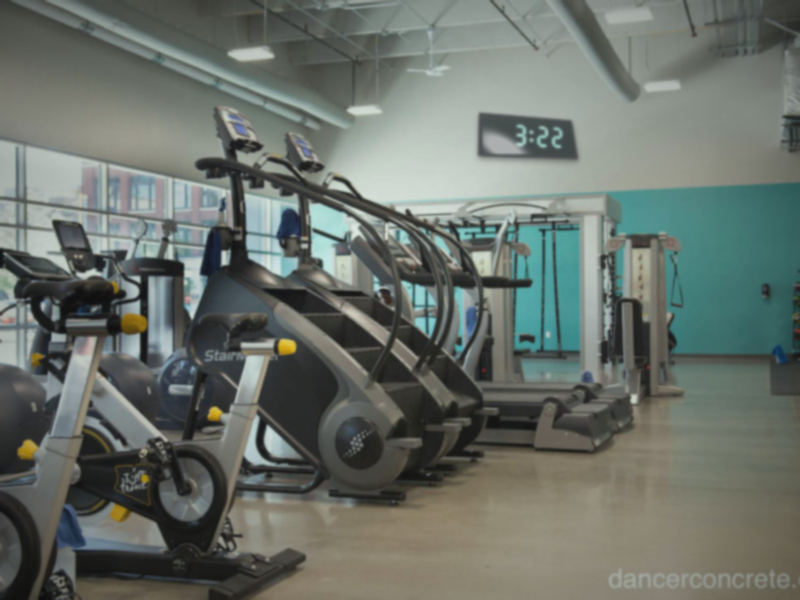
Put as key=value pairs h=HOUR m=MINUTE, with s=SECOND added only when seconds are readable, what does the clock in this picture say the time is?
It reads h=3 m=22
